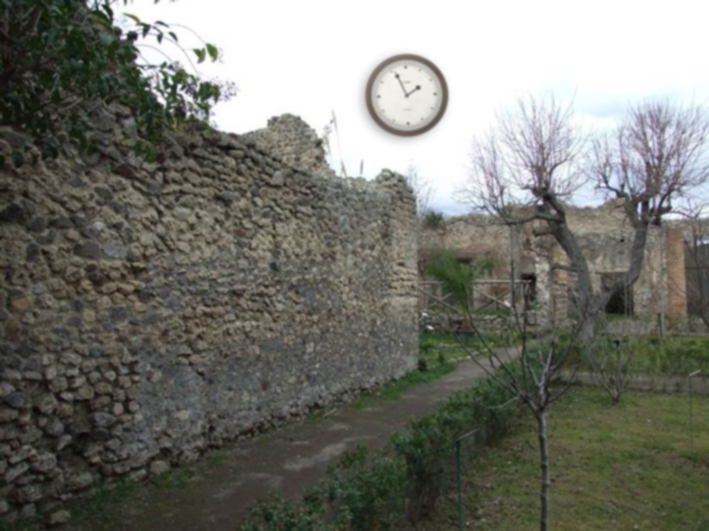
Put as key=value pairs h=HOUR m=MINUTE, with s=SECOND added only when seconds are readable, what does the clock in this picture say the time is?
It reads h=1 m=56
